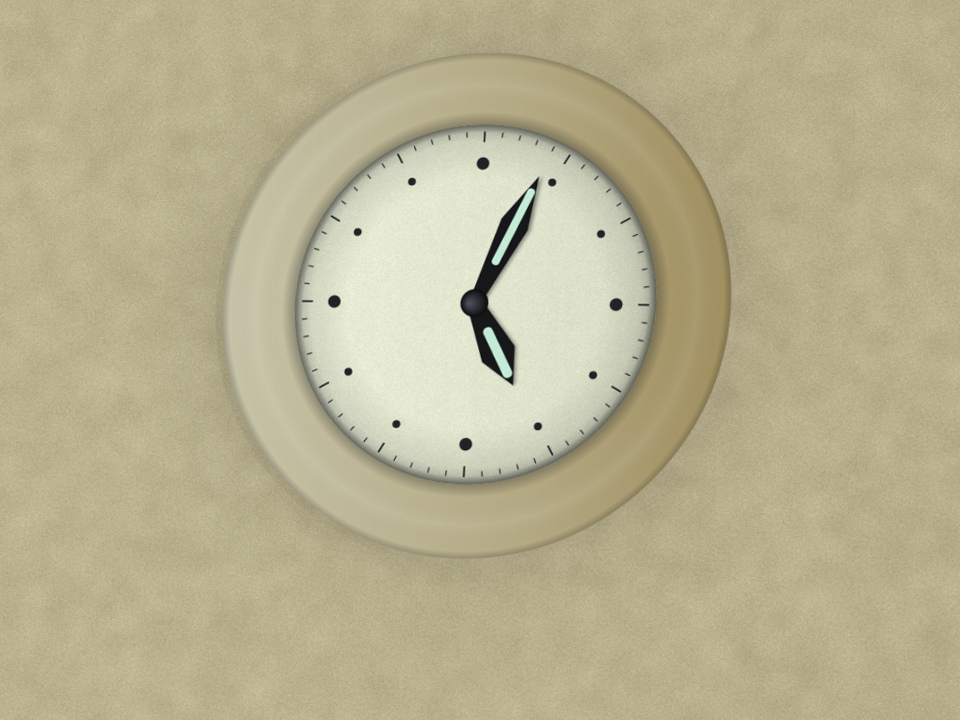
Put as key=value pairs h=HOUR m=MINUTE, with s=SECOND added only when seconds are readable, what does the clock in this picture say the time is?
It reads h=5 m=4
